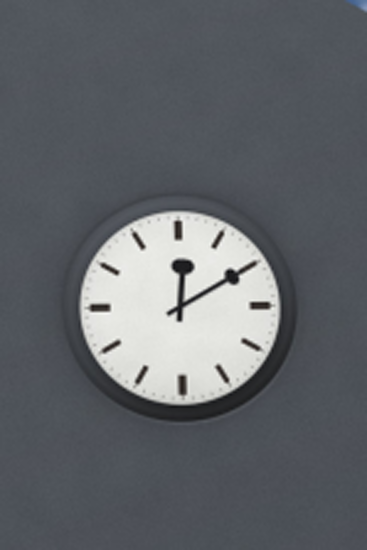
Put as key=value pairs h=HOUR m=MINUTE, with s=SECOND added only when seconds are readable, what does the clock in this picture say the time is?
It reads h=12 m=10
